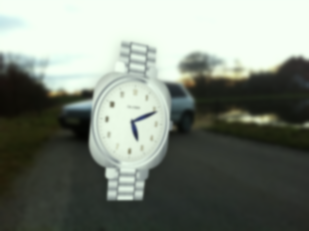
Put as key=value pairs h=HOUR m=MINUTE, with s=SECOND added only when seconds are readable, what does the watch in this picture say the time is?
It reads h=5 m=11
